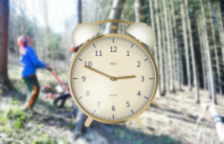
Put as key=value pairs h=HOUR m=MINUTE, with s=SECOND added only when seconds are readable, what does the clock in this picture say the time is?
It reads h=2 m=49
